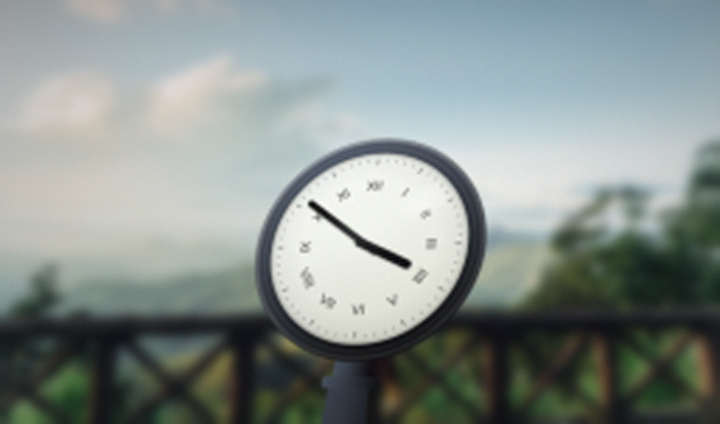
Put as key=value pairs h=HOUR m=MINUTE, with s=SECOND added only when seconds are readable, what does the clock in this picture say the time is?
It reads h=3 m=51
